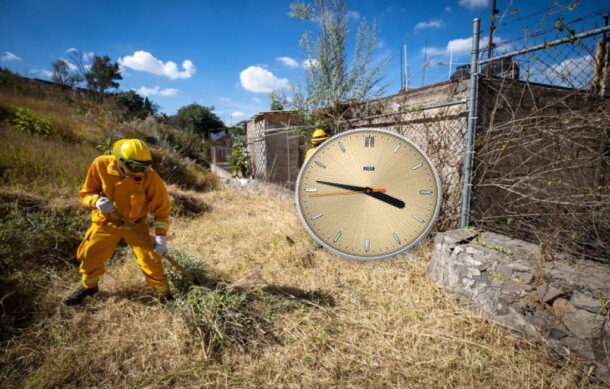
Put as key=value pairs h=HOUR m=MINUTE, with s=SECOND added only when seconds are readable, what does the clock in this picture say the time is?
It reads h=3 m=46 s=44
